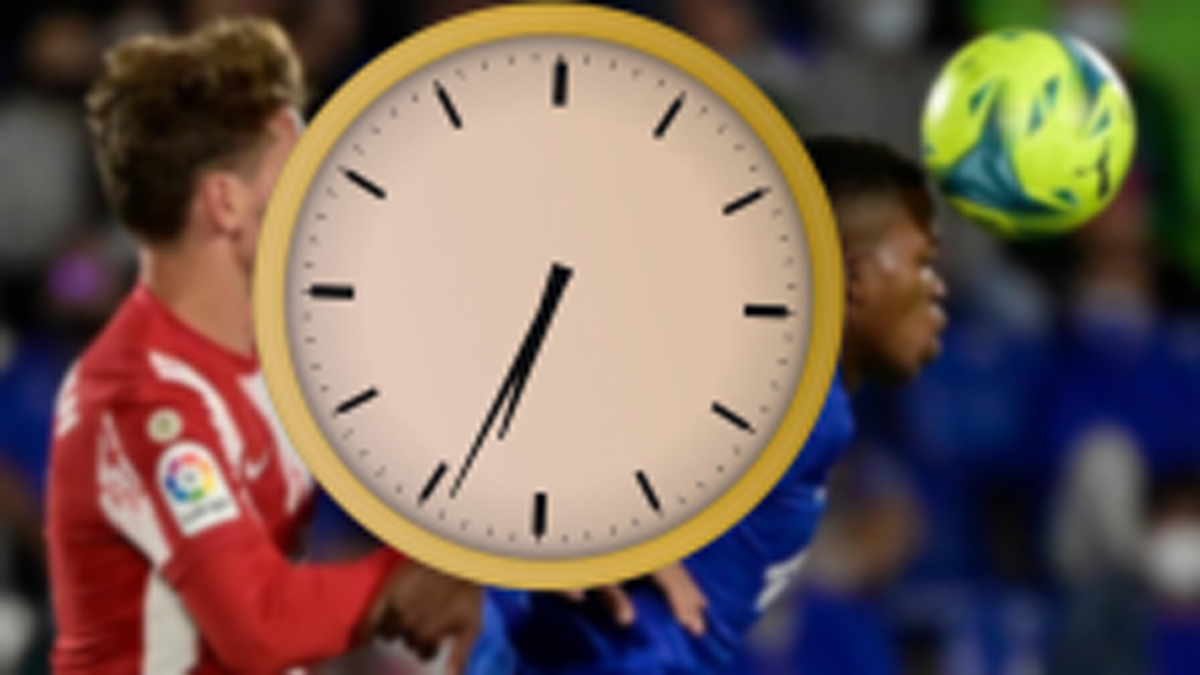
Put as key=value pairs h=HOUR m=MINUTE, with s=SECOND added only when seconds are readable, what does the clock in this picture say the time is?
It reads h=6 m=34
